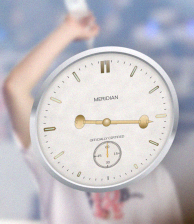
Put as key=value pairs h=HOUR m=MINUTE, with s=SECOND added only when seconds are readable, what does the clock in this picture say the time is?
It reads h=9 m=16
